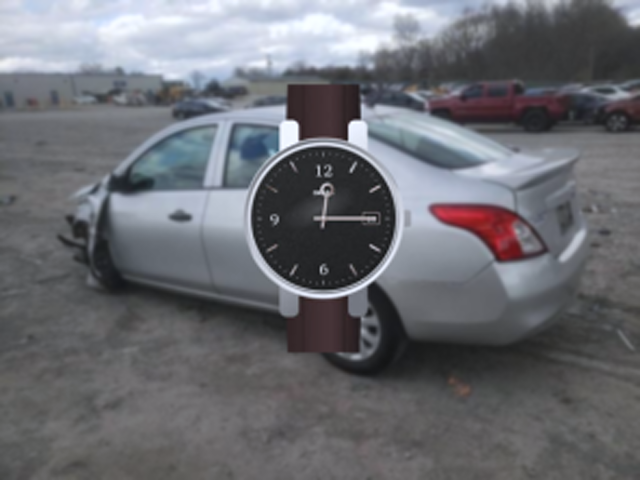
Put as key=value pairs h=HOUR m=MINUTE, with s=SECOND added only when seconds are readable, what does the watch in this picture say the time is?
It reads h=12 m=15
